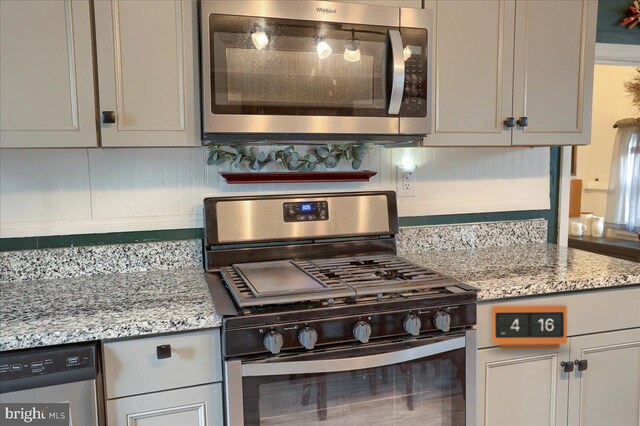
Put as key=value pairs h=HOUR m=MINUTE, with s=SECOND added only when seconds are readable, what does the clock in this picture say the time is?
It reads h=4 m=16
